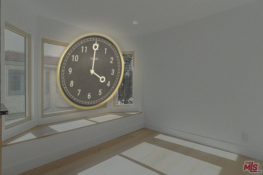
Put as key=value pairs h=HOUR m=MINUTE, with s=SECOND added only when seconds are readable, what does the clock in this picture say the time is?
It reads h=4 m=0
